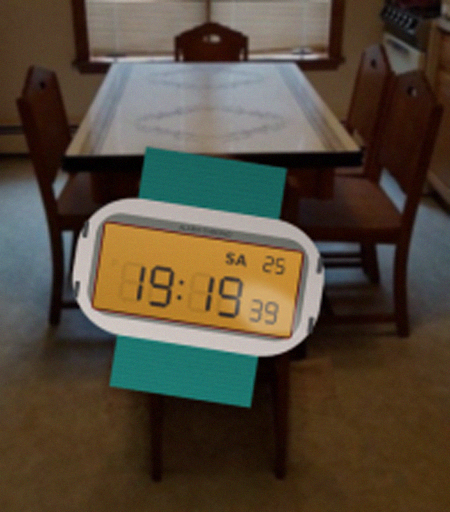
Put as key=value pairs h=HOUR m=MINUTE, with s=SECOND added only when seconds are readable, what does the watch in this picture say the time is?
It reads h=19 m=19 s=39
